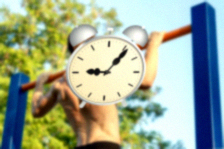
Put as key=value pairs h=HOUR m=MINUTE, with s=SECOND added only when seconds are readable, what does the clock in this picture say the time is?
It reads h=9 m=6
